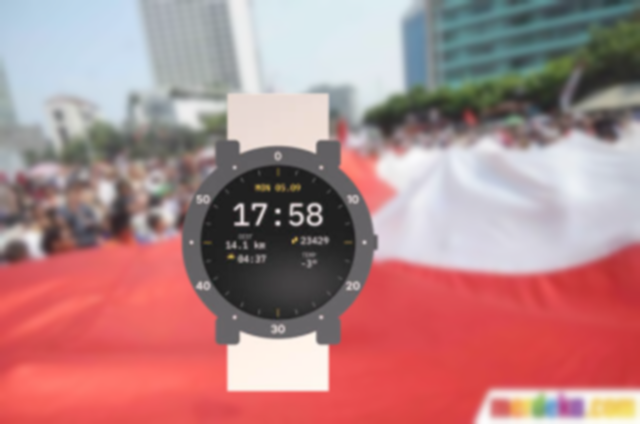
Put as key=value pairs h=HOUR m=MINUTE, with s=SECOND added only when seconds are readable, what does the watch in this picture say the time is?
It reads h=17 m=58
